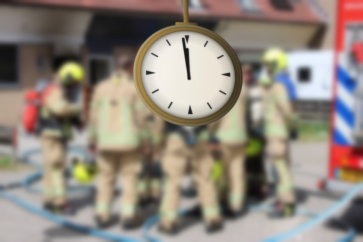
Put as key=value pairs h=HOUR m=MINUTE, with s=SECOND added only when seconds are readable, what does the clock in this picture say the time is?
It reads h=11 m=59
